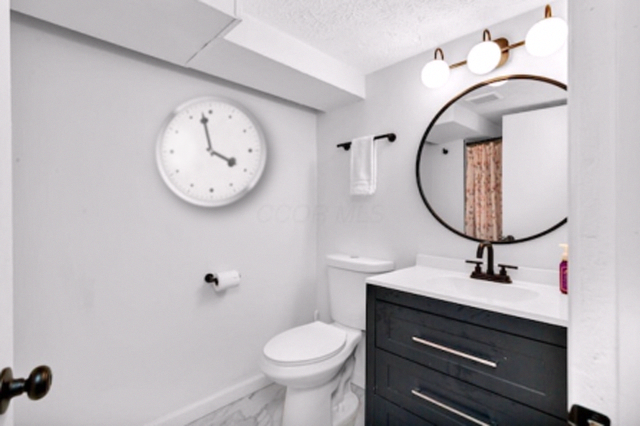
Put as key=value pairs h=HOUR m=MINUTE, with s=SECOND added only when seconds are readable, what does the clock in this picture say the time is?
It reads h=3 m=58
